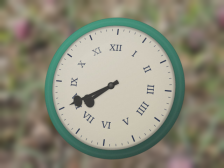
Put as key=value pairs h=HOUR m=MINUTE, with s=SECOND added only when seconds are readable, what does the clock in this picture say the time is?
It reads h=7 m=40
